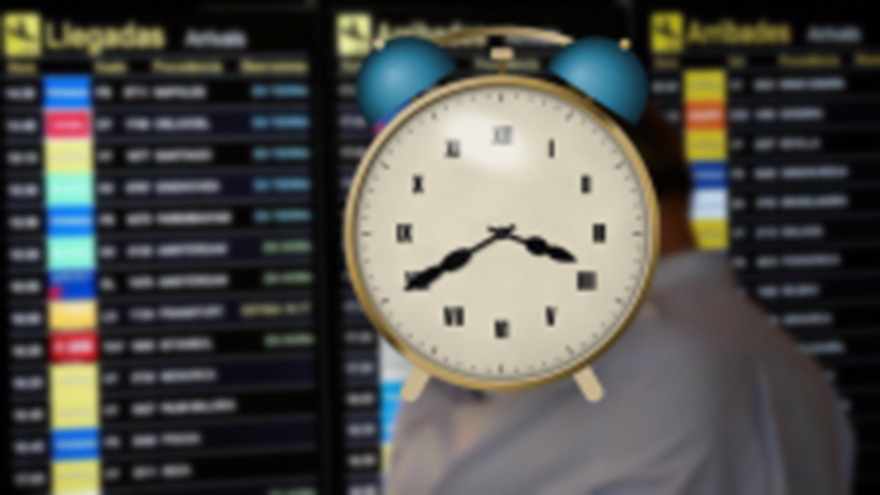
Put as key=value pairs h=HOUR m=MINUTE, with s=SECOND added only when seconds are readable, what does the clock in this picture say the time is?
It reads h=3 m=40
